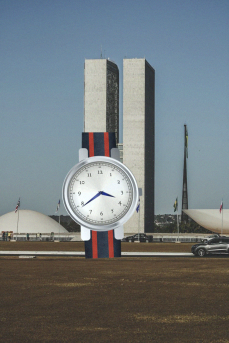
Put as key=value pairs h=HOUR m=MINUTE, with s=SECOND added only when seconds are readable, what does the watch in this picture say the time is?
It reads h=3 m=39
